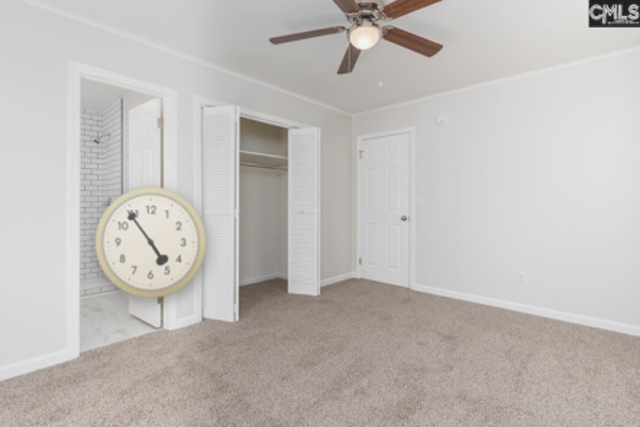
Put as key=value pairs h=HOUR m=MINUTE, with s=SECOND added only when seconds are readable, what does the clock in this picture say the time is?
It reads h=4 m=54
